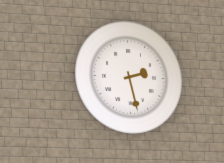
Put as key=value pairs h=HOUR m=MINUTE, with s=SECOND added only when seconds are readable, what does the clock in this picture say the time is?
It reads h=2 m=28
